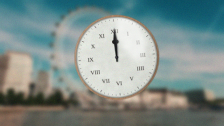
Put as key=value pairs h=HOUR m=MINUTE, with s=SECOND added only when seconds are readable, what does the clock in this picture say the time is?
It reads h=12 m=0
